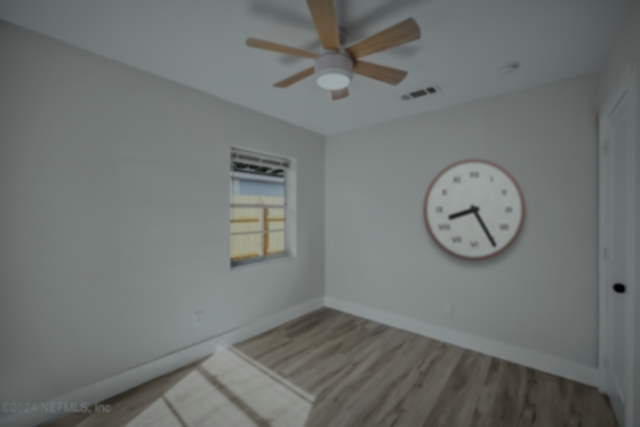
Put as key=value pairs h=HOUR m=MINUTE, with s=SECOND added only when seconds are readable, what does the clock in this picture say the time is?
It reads h=8 m=25
